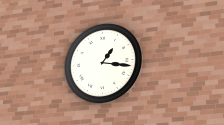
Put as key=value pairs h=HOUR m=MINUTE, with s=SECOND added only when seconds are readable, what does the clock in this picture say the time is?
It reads h=1 m=17
